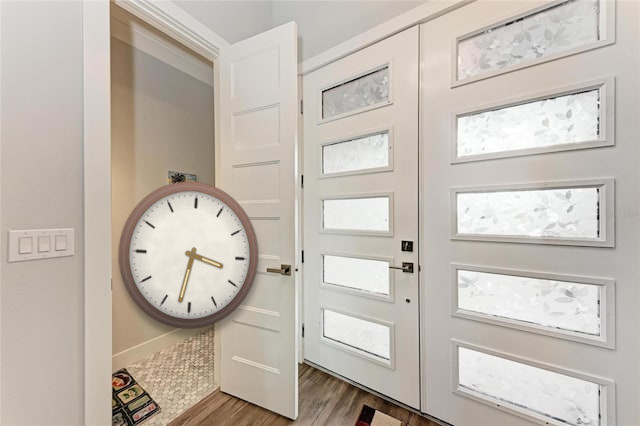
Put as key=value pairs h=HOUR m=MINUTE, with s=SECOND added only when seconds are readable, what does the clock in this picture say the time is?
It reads h=3 m=32
